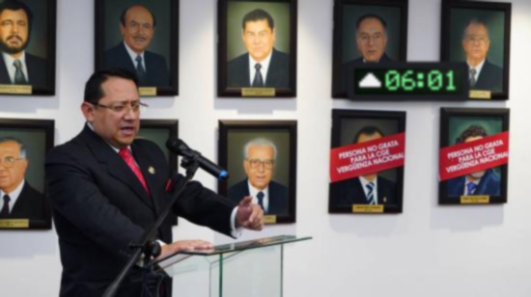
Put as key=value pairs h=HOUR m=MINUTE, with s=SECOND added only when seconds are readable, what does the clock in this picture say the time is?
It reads h=6 m=1
